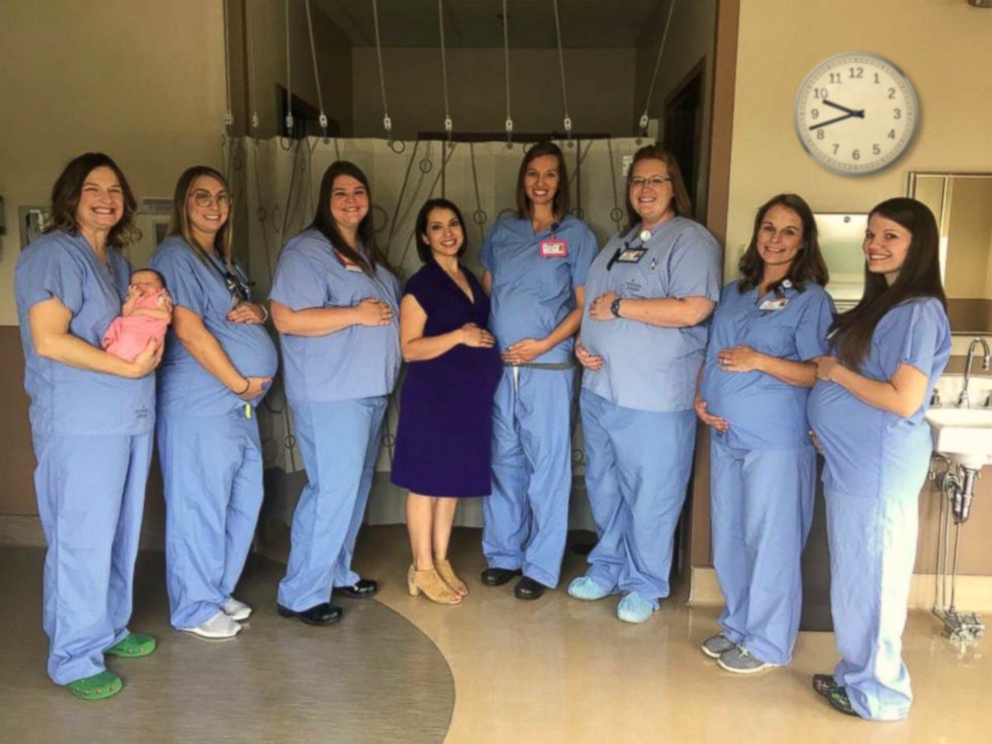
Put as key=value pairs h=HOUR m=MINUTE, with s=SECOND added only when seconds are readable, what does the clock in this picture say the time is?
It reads h=9 m=42
